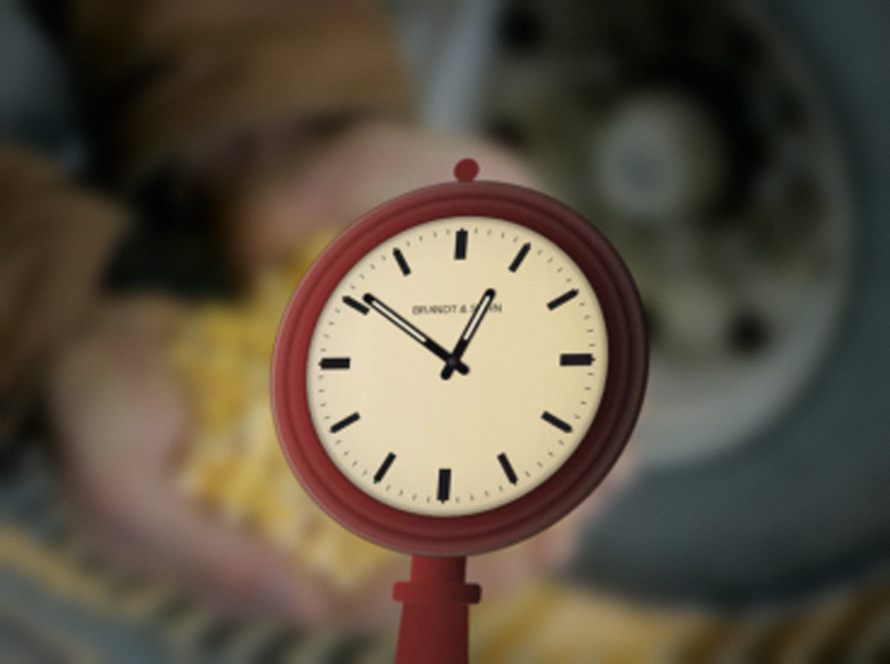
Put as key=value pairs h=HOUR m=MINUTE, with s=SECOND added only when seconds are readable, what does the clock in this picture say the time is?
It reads h=12 m=51
